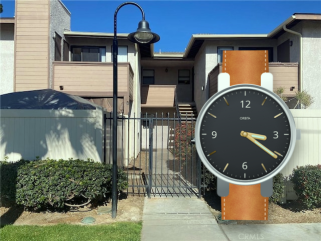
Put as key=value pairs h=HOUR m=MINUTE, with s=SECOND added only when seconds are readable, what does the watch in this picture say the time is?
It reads h=3 m=21
